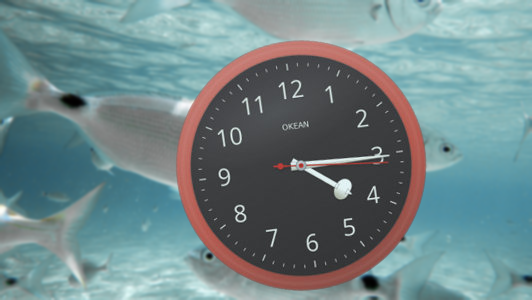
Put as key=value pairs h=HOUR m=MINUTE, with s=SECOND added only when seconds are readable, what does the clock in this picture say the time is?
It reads h=4 m=15 s=16
